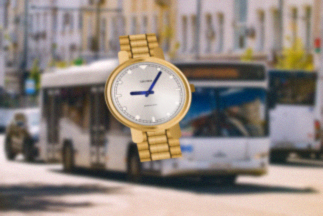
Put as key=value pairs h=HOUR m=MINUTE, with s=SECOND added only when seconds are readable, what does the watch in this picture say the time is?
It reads h=9 m=6
